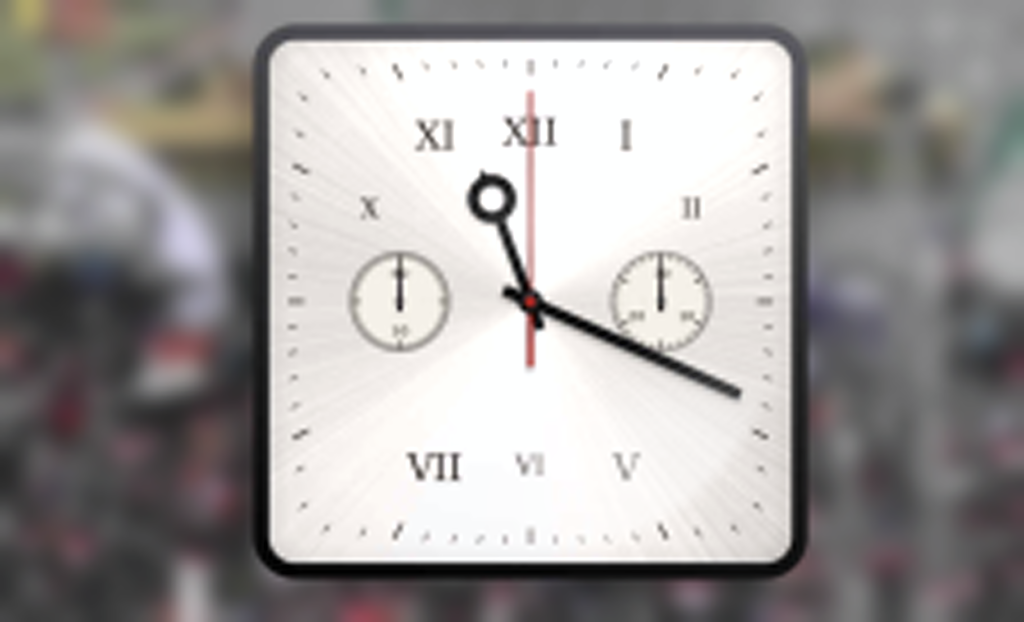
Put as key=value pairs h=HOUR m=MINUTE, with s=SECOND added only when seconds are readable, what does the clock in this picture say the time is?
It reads h=11 m=19
